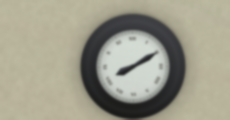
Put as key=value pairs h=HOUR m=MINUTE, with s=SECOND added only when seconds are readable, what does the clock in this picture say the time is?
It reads h=8 m=10
